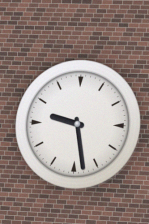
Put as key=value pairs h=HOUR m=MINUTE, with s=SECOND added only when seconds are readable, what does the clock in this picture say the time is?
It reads h=9 m=28
